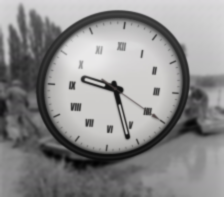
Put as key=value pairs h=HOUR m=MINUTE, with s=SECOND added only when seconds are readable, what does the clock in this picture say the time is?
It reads h=9 m=26 s=20
